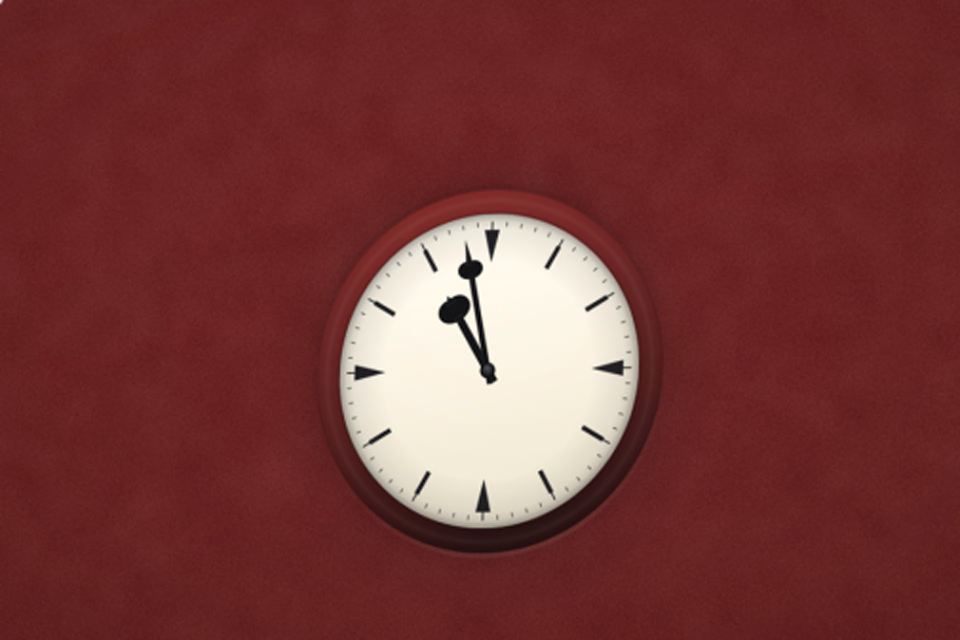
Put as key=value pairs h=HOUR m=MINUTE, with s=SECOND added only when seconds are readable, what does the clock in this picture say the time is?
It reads h=10 m=58
